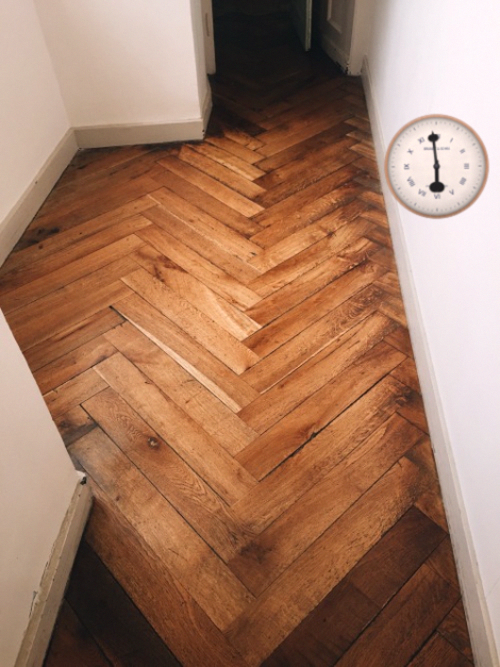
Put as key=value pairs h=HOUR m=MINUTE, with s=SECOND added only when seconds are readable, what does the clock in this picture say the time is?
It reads h=5 m=59
